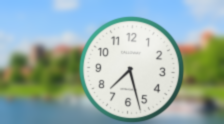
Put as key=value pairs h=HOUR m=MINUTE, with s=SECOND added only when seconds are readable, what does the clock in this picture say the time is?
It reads h=7 m=27
